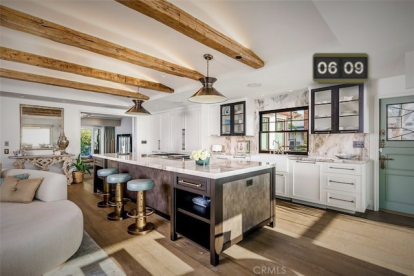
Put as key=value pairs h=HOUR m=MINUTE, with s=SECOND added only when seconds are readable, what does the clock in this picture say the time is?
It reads h=6 m=9
